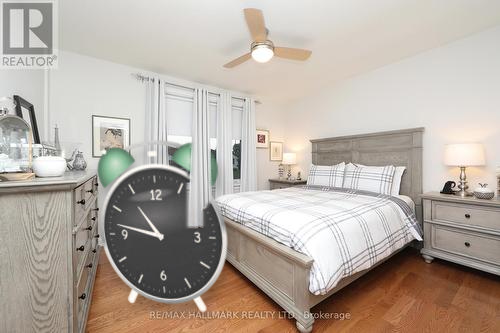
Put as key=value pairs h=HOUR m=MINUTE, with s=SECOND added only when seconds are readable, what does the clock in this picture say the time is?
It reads h=10 m=47
